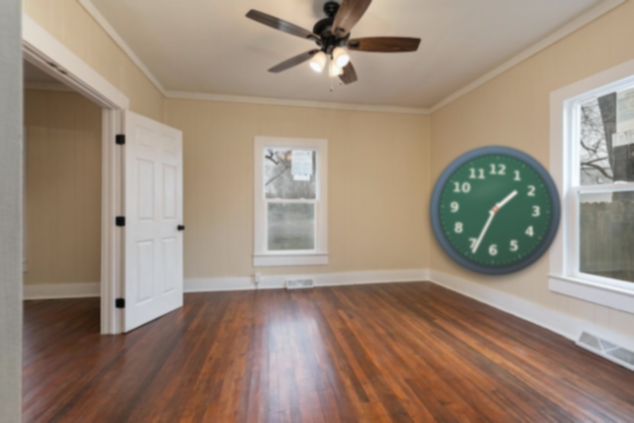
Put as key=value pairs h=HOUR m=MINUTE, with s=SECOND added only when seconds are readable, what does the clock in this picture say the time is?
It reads h=1 m=34
